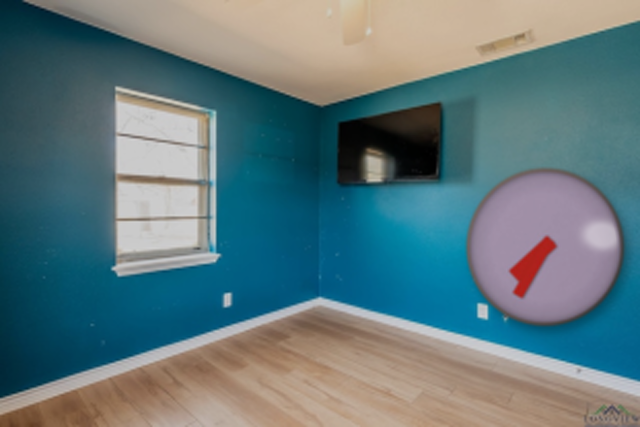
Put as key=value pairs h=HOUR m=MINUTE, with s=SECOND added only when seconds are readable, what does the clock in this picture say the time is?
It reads h=7 m=35
